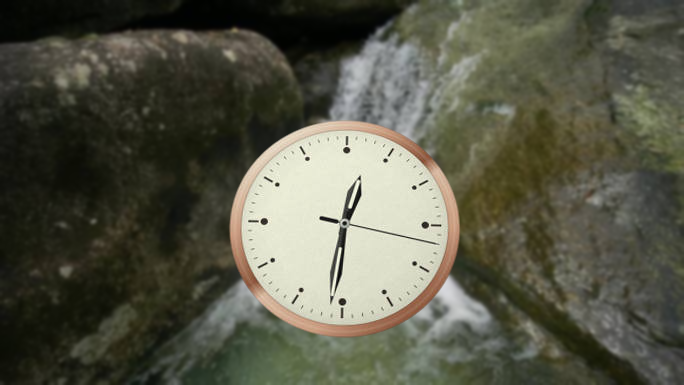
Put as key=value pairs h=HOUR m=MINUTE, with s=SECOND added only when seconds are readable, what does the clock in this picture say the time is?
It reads h=12 m=31 s=17
